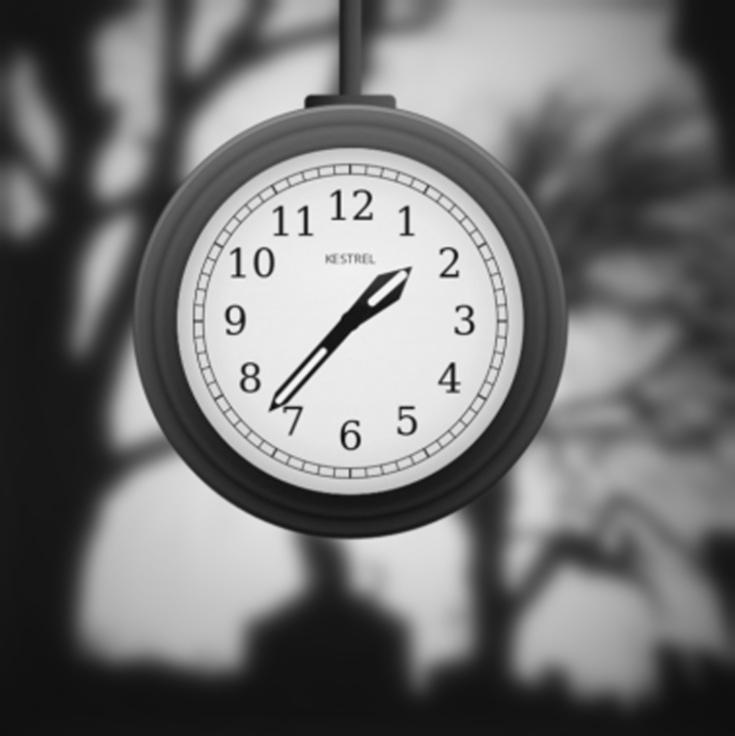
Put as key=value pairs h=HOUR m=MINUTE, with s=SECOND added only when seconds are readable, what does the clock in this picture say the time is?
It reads h=1 m=37
